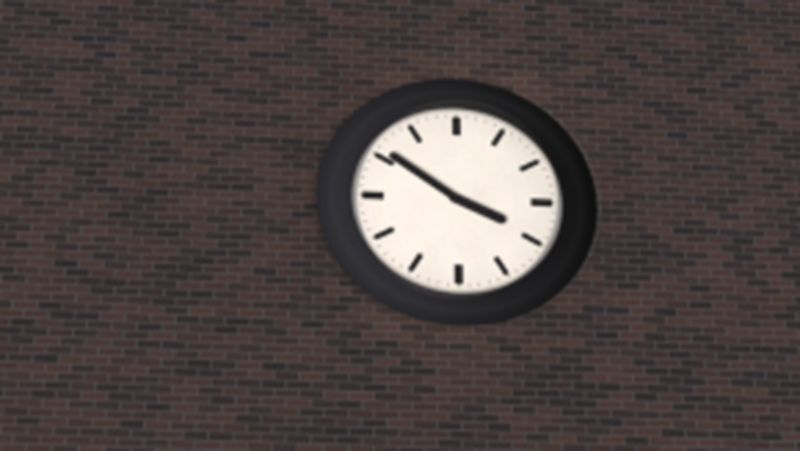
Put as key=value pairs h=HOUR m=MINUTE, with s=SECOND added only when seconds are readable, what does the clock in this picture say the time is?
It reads h=3 m=51
